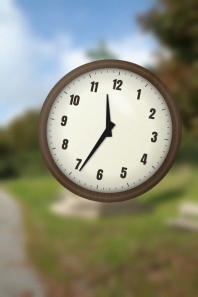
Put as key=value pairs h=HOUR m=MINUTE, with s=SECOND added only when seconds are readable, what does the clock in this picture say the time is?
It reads h=11 m=34
